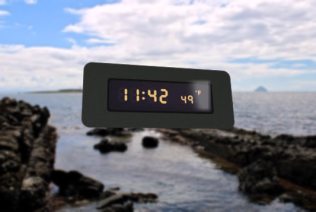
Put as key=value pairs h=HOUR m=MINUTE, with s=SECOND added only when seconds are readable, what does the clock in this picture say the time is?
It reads h=11 m=42
